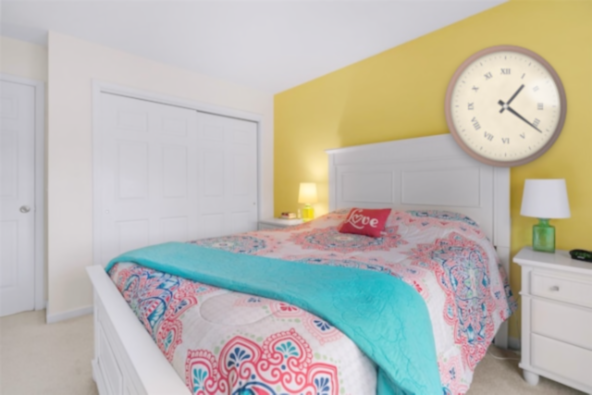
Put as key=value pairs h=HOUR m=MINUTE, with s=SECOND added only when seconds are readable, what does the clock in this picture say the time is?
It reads h=1 m=21
